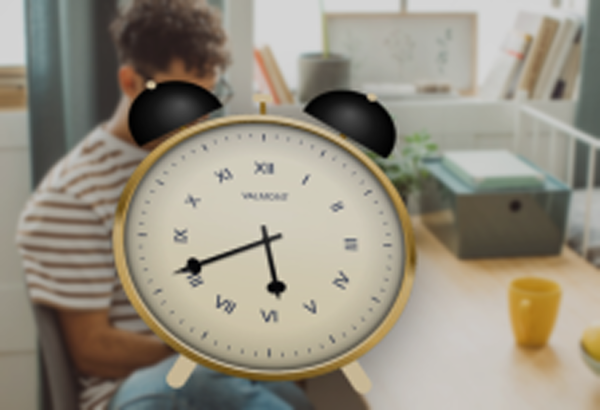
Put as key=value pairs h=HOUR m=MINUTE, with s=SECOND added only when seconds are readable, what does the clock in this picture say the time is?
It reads h=5 m=41
